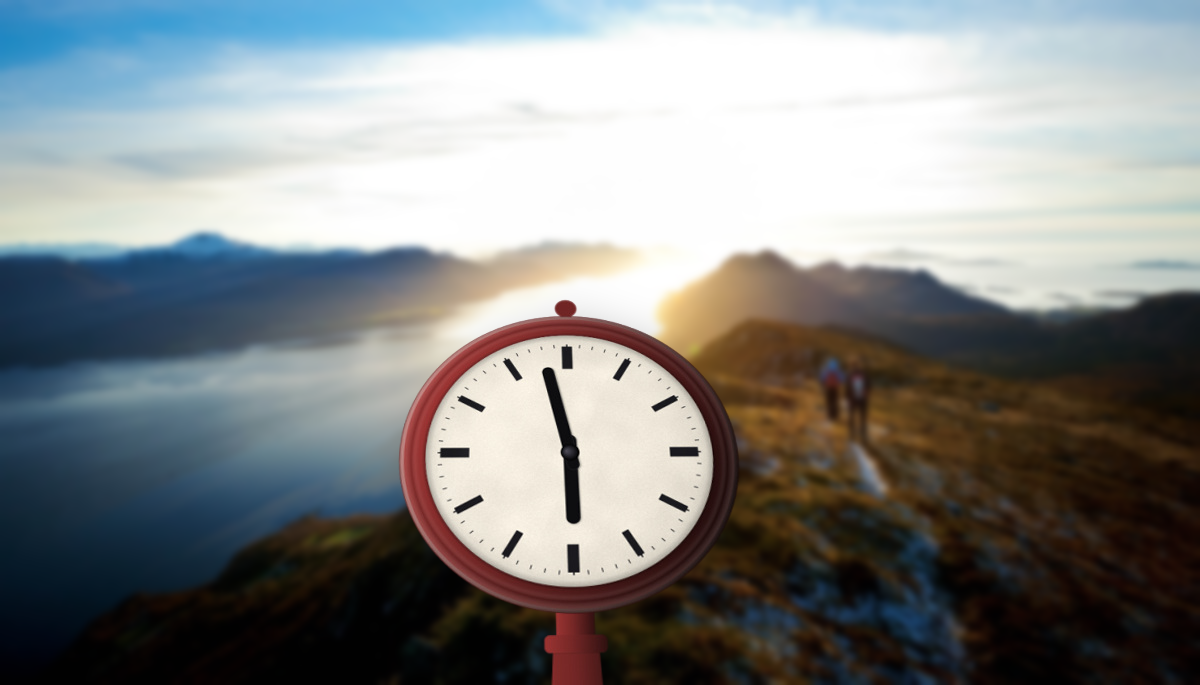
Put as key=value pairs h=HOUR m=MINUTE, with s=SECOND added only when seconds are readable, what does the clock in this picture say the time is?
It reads h=5 m=58
